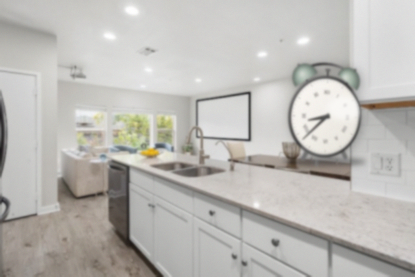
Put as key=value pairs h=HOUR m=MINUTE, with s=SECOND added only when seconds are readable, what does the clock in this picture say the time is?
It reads h=8 m=38
